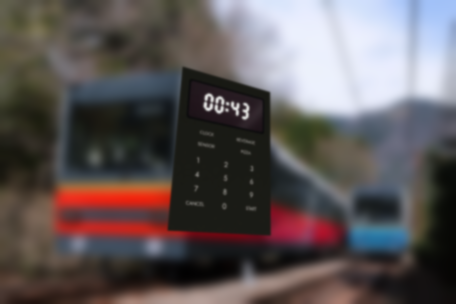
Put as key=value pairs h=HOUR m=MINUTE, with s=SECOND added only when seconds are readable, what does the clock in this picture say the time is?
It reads h=0 m=43
